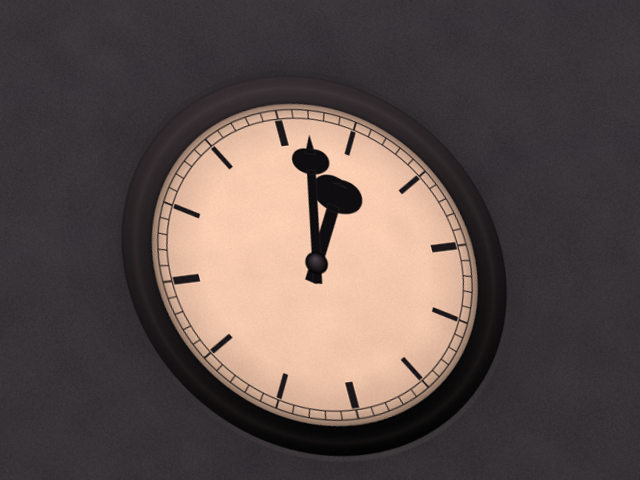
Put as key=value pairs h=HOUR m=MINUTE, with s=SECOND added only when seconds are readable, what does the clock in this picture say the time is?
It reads h=1 m=2
